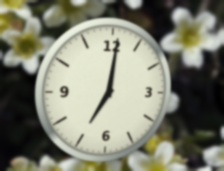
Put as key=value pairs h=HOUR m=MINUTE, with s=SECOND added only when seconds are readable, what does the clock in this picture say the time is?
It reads h=7 m=1
